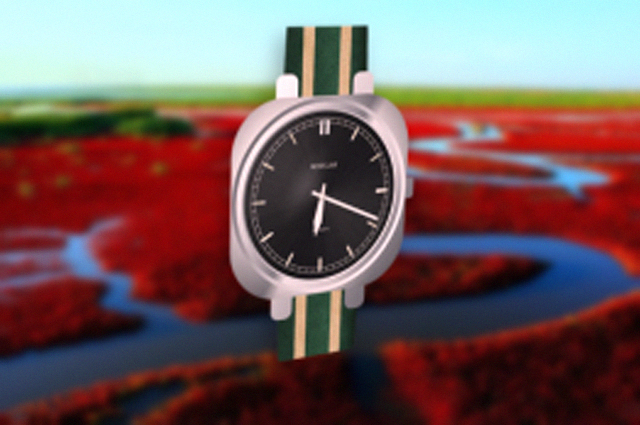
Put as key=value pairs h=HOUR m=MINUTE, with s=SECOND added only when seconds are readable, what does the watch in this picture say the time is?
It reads h=6 m=19
